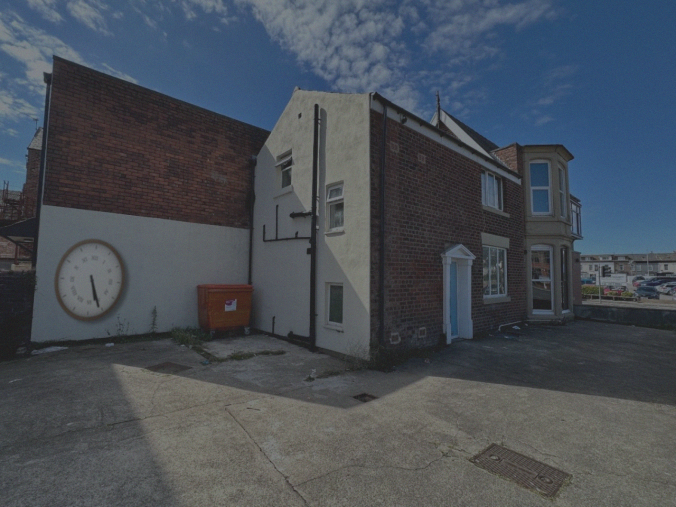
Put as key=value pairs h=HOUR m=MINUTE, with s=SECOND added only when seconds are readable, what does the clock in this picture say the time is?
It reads h=5 m=26
